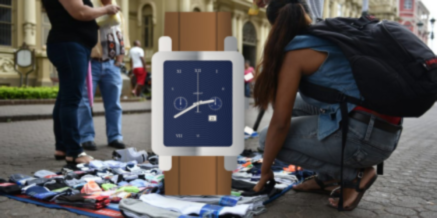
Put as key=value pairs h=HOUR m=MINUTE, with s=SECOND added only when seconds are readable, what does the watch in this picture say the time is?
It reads h=2 m=40
